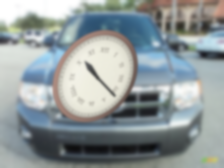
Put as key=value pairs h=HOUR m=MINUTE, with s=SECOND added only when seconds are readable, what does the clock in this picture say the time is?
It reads h=10 m=21
